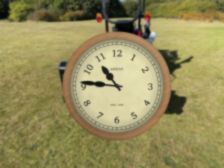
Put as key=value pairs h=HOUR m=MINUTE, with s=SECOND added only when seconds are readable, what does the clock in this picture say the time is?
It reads h=10 m=46
